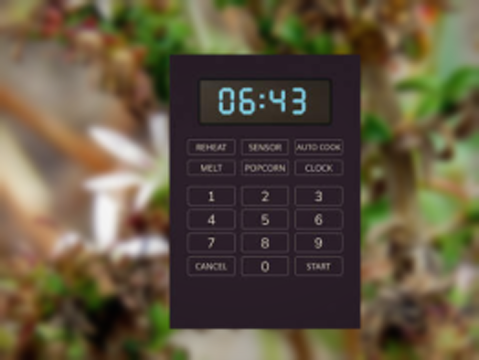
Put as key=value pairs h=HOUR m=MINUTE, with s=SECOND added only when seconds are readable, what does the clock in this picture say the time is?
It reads h=6 m=43
